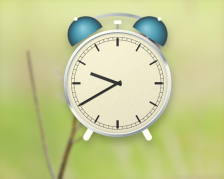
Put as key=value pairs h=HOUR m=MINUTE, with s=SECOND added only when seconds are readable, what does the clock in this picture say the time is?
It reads h=9 m=40
